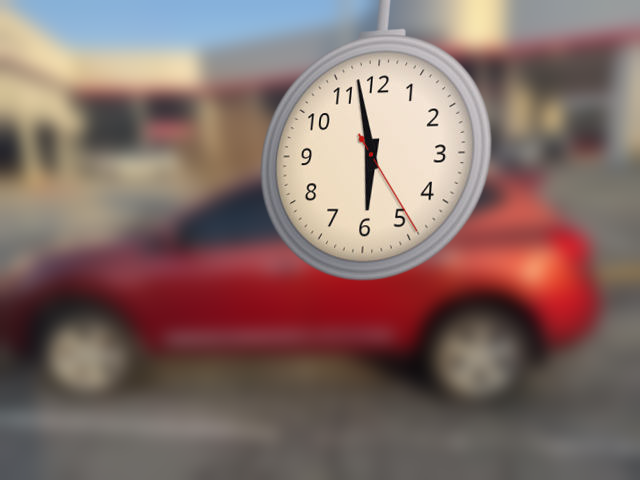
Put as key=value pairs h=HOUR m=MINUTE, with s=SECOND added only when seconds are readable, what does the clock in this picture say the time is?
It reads h=5 m=57 s=24
